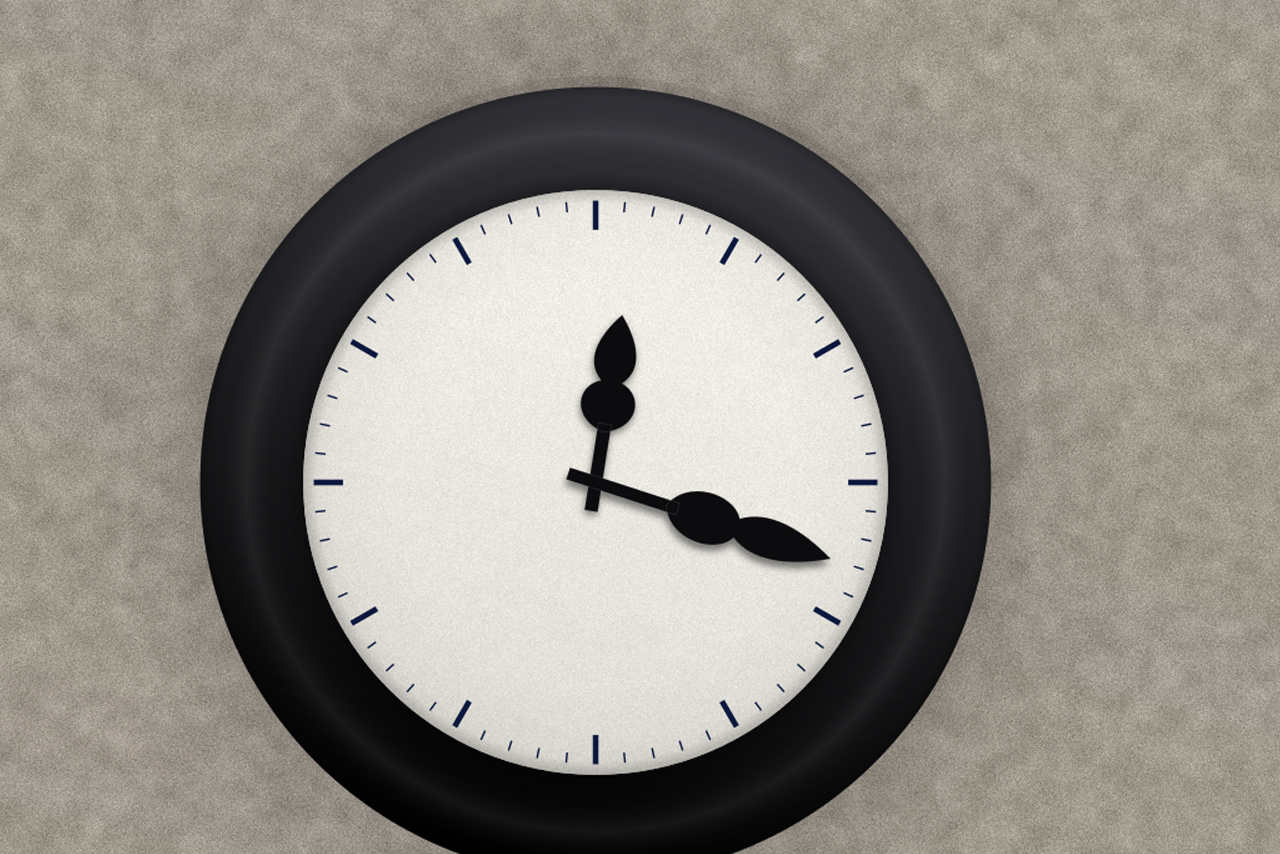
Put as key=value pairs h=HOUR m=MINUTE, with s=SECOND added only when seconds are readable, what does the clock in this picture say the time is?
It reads h=12 m=18
